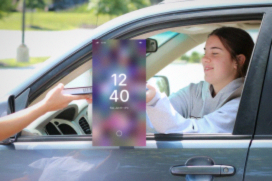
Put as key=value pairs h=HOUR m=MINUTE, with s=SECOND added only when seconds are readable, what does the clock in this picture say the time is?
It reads h=12 m=40
